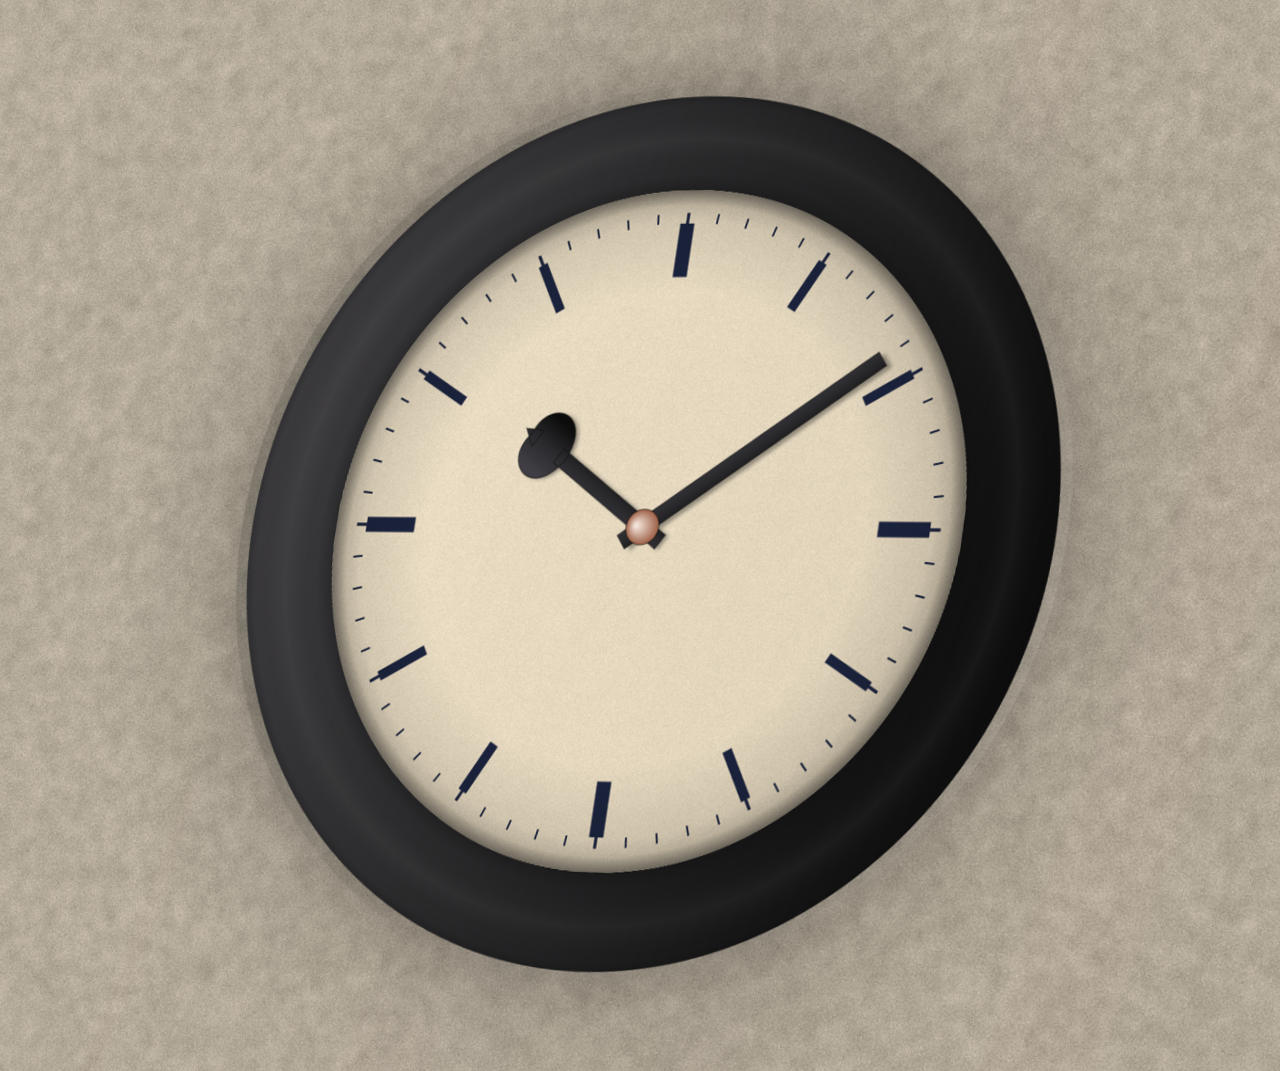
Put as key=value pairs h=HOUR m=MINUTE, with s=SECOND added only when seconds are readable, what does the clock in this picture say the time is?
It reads h=10 m=9
